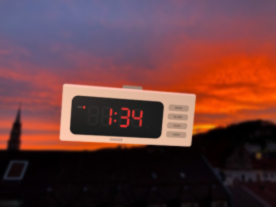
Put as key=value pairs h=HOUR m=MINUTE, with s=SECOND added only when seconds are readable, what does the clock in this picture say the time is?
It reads h=1 m=34
